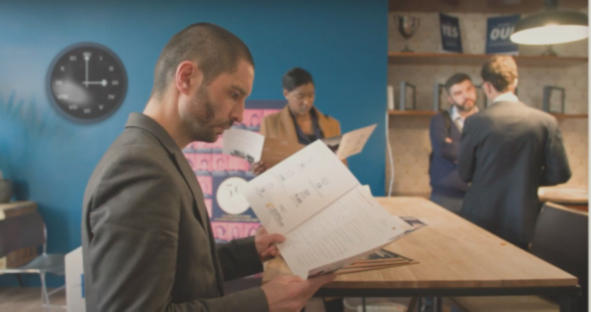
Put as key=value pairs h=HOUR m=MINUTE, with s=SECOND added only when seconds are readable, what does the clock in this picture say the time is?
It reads h=3 m=0
